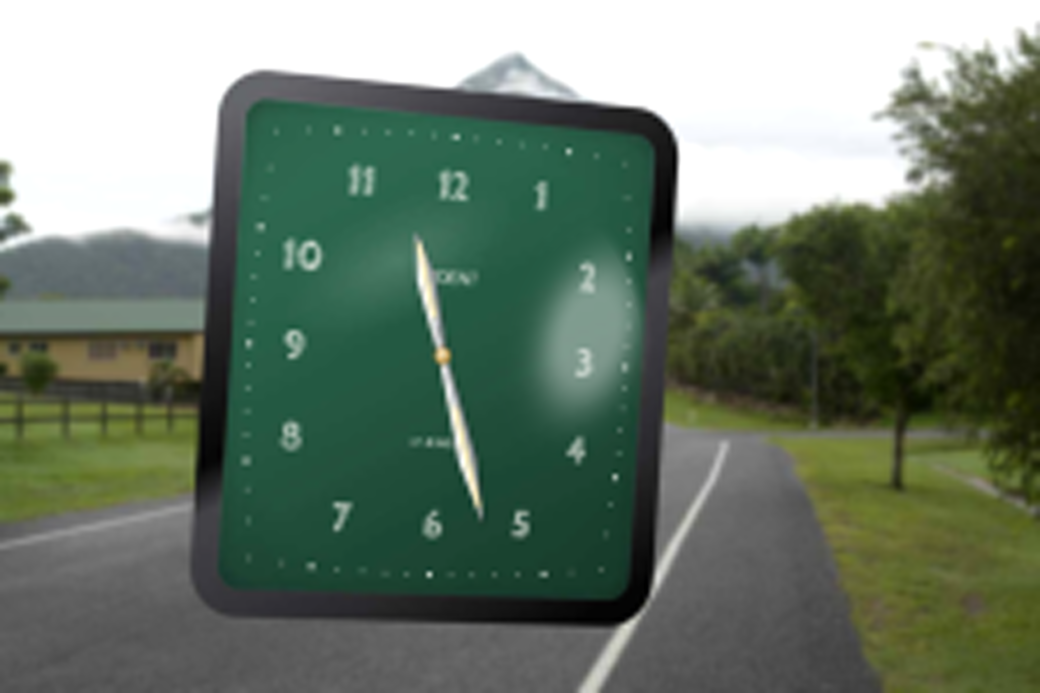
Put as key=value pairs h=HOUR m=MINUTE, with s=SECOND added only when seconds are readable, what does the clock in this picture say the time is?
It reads h=11 m=27
